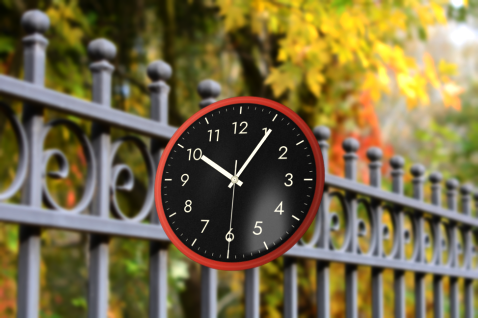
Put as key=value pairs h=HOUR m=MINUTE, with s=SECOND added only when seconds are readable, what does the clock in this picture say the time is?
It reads h=10 m=5 s=30
